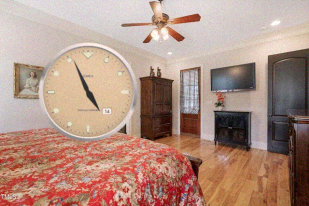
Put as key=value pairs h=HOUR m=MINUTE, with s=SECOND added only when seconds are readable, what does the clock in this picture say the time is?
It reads h=4 m=56
